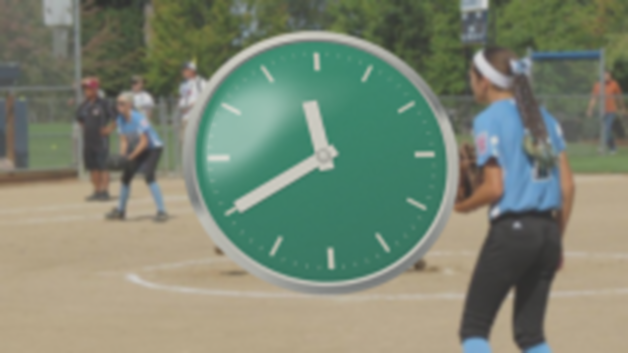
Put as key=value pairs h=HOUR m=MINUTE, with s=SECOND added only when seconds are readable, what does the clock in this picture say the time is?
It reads h=11 m=40
